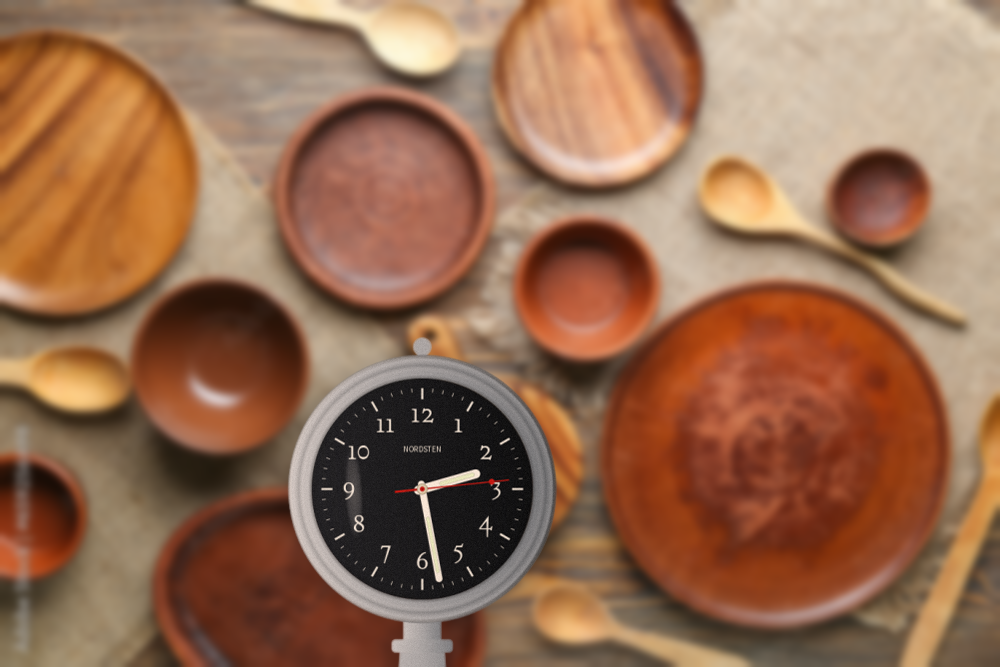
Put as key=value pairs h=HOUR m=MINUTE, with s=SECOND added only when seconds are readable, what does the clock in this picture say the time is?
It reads h=2 m=28 s=14
